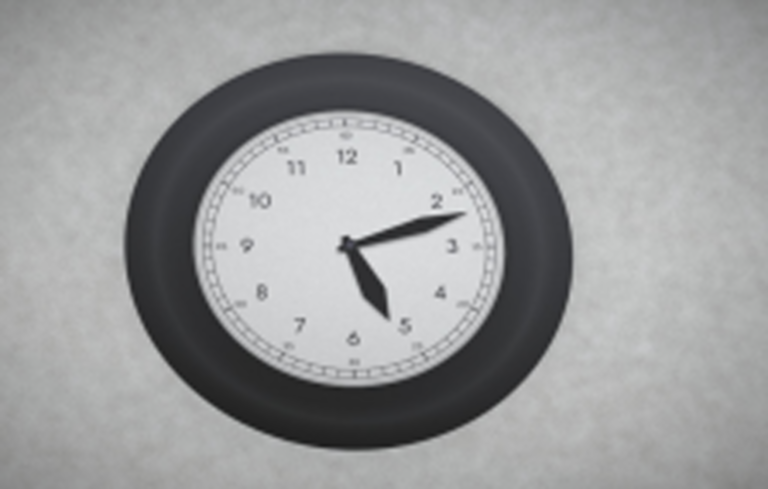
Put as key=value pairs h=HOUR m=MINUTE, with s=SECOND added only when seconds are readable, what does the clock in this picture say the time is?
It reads h=5 m=12
